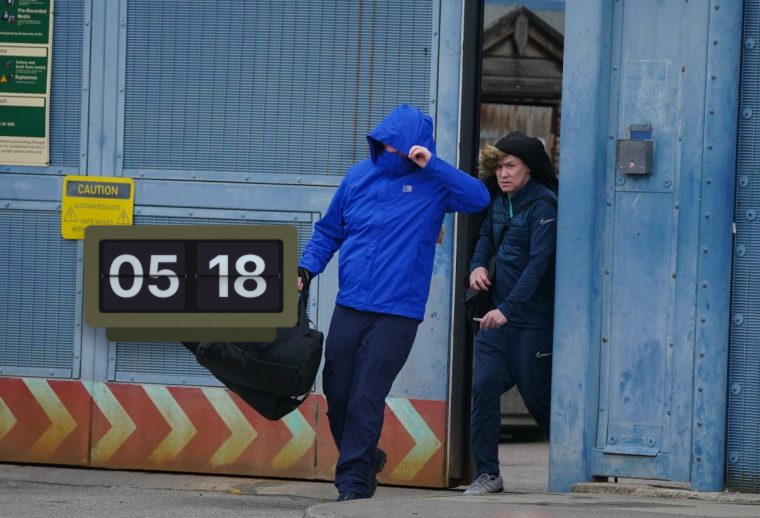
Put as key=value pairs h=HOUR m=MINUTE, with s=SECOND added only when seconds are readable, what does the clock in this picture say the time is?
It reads h=5 m=18
